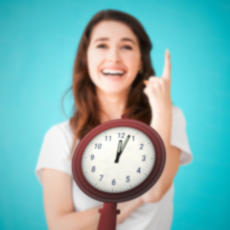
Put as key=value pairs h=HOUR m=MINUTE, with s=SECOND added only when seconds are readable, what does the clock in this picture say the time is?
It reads h=12 m=3
